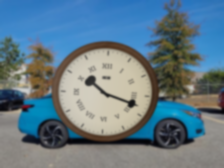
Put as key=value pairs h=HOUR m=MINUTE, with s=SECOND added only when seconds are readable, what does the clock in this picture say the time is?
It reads h=10 m=18
